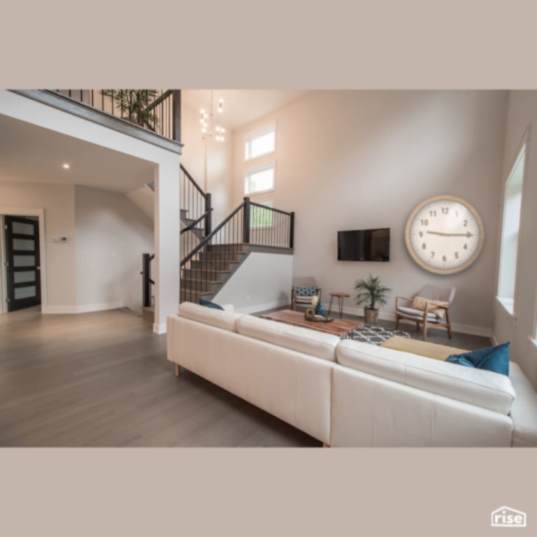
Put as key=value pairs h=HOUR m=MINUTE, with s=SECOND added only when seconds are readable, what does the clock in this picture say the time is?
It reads h=9 m=15
